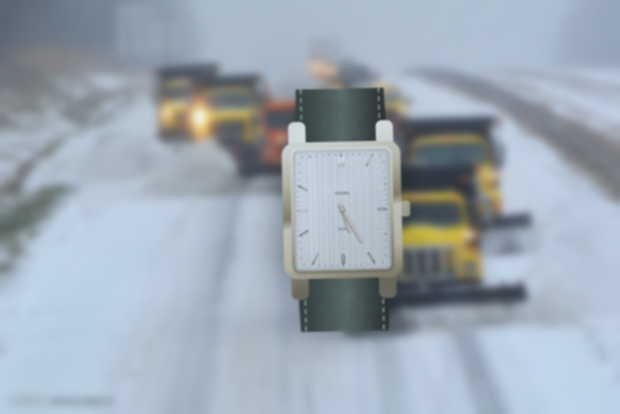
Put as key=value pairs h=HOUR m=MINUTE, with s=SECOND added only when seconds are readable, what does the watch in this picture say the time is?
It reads h=5 m=25
